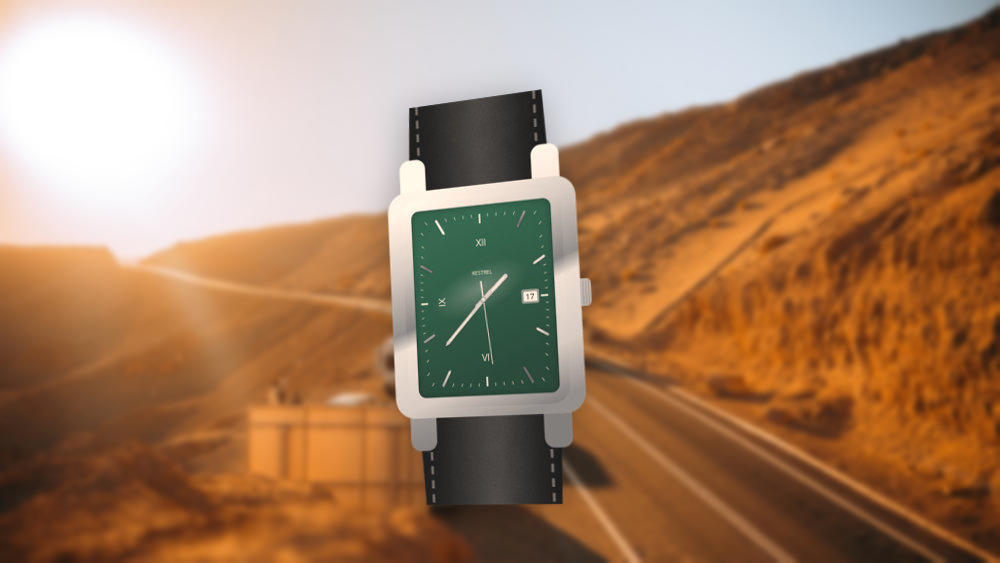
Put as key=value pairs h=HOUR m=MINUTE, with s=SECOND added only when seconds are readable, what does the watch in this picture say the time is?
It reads h=1 m=37 s=29
